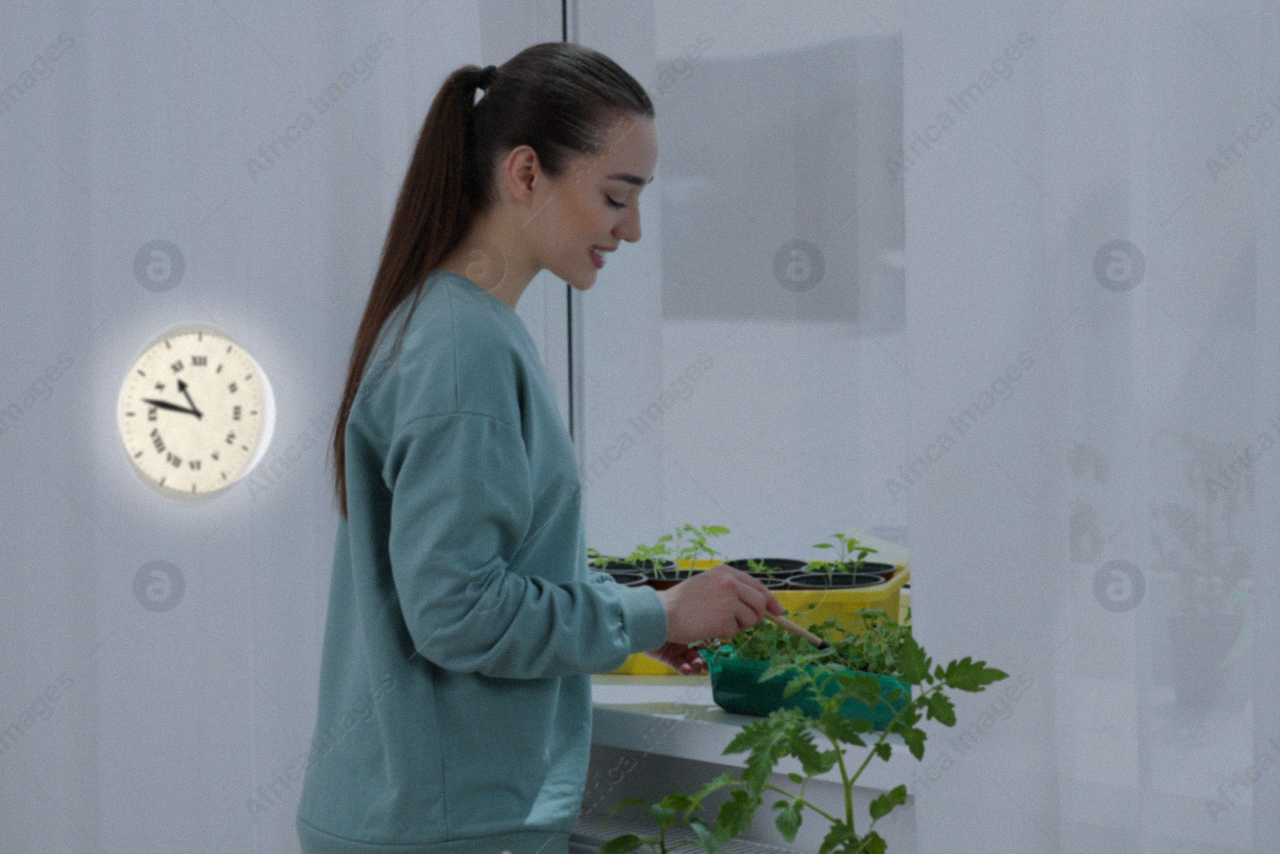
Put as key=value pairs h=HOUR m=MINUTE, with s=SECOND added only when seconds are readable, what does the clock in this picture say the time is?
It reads h=10 m=47
